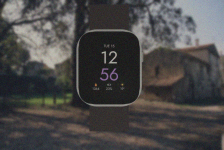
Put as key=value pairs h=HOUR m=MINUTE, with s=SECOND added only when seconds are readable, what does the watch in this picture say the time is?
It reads h=12 m=56
